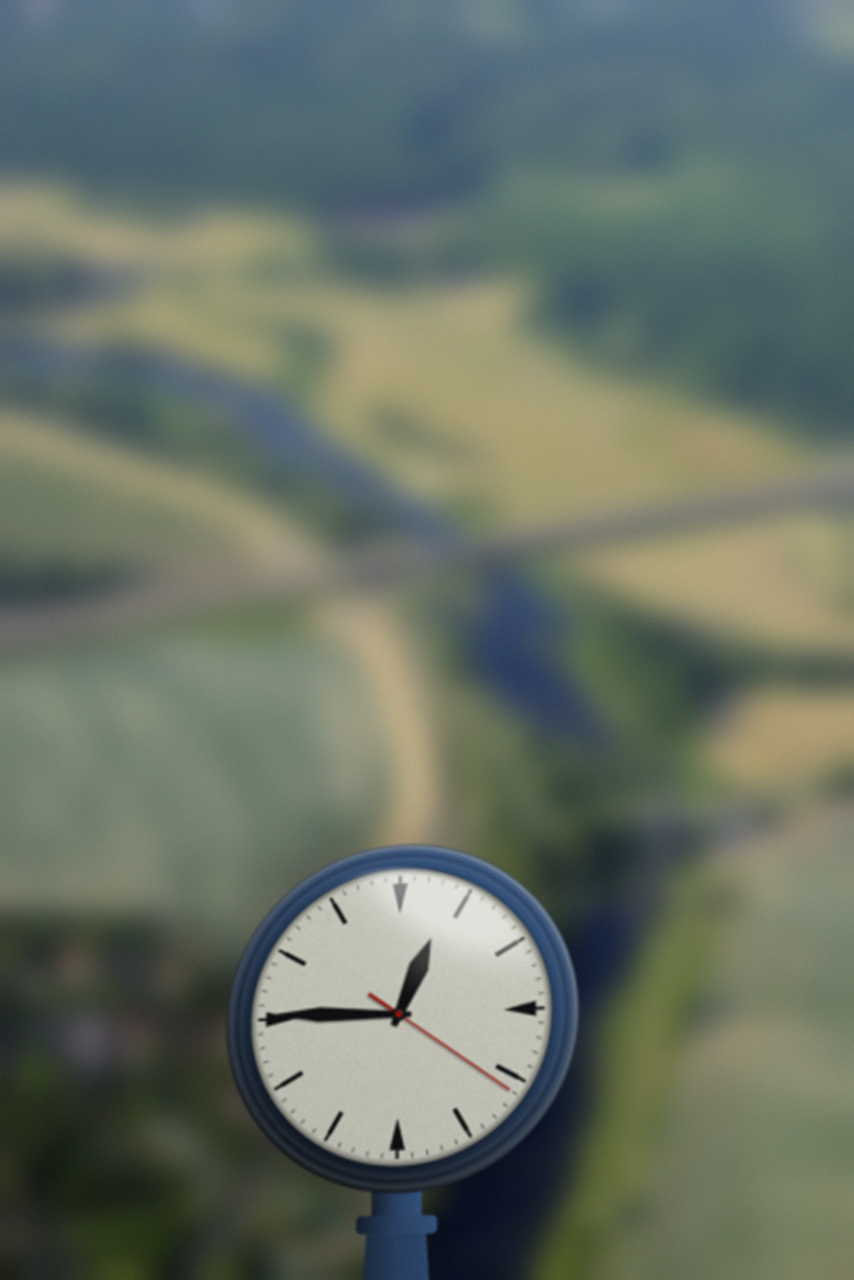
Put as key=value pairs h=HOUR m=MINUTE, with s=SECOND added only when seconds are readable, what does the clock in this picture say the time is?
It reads h=12 m=45 s=21
